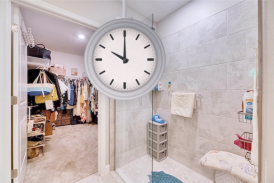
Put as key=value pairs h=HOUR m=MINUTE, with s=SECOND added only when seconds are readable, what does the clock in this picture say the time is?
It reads h=10 m=0
